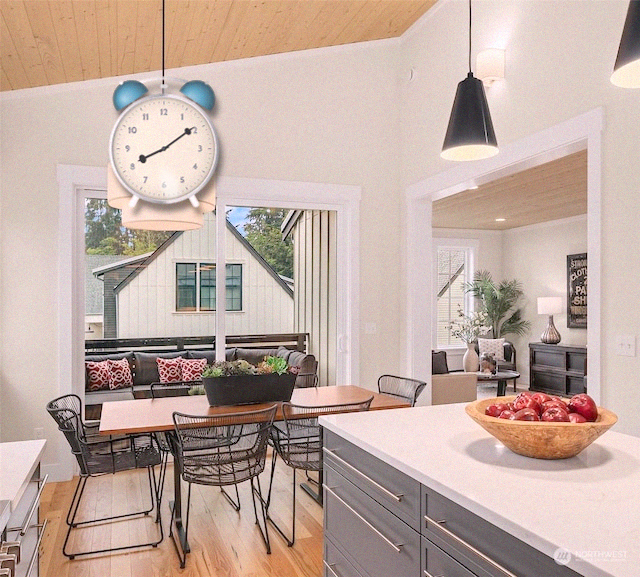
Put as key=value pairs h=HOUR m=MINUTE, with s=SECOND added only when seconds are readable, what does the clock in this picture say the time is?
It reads h=8 m=9
